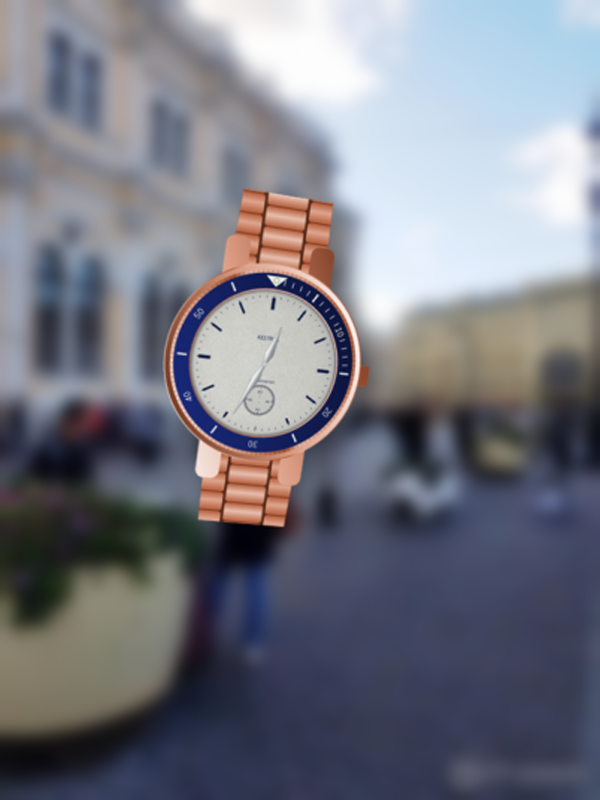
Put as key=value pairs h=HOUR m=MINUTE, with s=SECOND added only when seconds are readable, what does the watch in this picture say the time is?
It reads h=12 m=34
